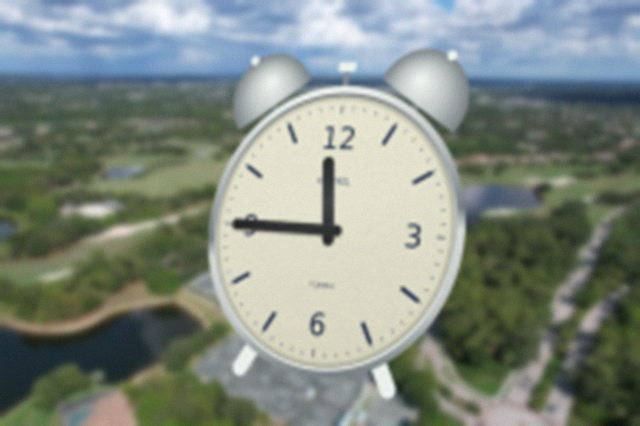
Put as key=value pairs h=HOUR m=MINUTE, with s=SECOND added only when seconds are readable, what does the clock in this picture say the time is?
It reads h=11 m=45
